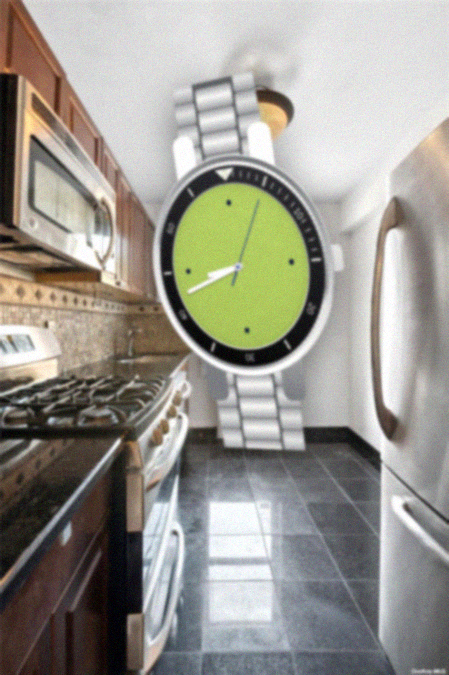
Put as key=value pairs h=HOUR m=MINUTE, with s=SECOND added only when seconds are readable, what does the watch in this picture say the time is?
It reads h=8 m=42 s=5
